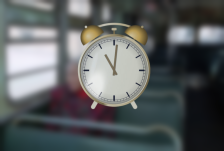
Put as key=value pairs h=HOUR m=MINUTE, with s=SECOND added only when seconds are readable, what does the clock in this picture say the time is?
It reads h=11 m=1
